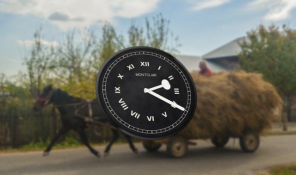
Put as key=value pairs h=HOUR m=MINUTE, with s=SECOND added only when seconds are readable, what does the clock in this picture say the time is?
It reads h=2 m=20
